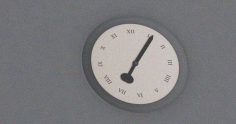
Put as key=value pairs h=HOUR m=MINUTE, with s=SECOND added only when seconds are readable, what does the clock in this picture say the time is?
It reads h=7 m=6
